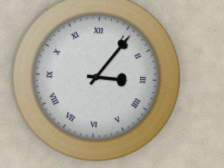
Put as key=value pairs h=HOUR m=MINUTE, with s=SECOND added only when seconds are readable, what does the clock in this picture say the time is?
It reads h=3 m=6
